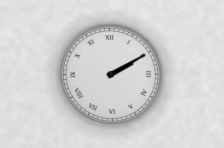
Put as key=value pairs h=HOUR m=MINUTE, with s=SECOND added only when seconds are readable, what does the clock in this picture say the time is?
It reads h=2 m=10
